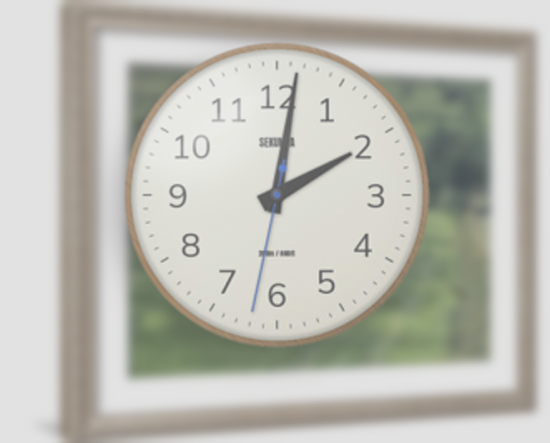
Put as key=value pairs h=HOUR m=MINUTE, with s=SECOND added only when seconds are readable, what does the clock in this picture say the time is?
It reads h=2 m=1 s=32
